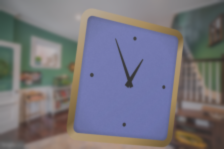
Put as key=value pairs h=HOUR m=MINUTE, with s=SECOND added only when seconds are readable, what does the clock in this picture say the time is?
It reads h=12 m=55
